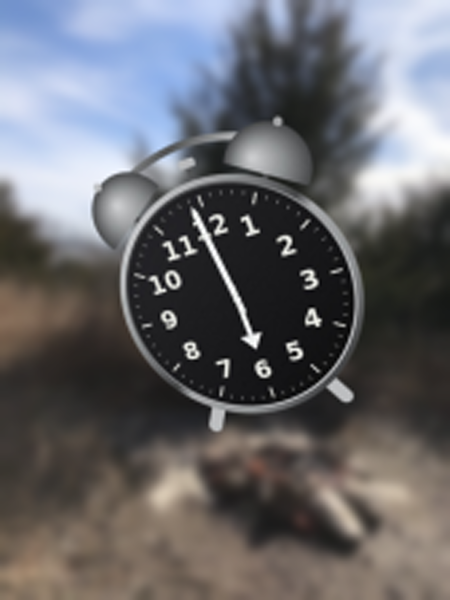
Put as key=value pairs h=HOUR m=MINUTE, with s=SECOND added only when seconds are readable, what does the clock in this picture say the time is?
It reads h=5 m=59
